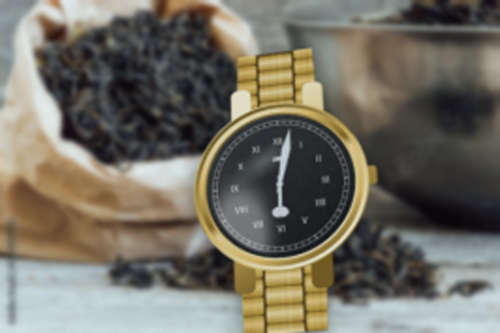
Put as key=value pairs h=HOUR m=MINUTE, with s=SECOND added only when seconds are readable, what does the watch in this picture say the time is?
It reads h=6 m=2
